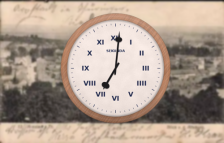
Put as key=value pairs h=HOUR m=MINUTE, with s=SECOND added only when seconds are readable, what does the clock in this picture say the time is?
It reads h=7 m=1
